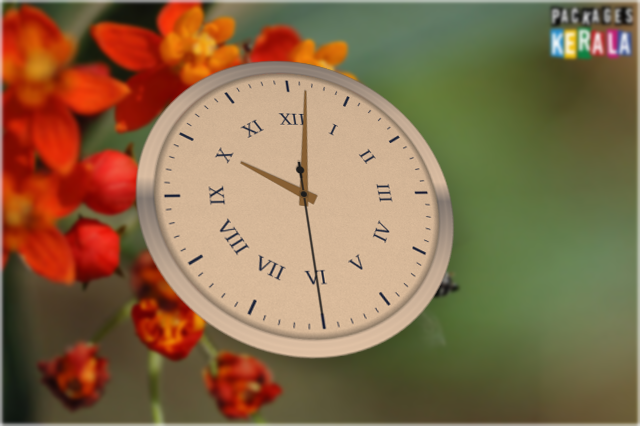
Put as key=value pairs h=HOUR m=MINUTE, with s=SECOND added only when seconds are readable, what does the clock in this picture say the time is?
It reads h=10 m=1 s=30
